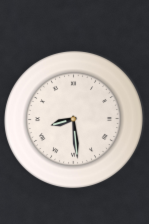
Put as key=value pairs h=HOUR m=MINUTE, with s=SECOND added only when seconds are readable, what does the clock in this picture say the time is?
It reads h=8 m=29
